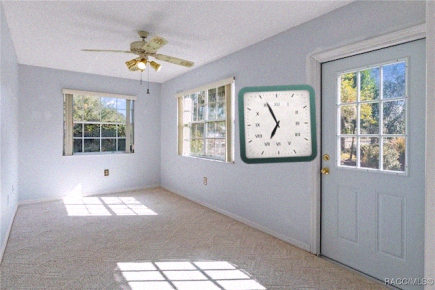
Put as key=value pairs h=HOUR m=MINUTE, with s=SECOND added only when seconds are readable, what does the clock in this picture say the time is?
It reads h=6 m=56
